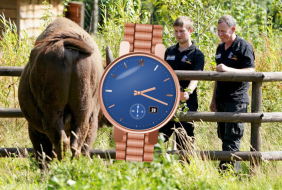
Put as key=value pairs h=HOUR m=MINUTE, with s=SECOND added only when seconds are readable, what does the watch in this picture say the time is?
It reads h=2 m=18
